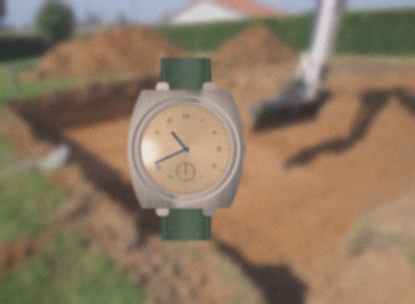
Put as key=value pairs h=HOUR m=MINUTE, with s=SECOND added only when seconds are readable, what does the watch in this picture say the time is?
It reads h=10 m=41
